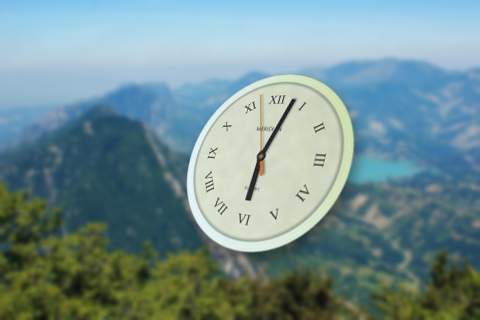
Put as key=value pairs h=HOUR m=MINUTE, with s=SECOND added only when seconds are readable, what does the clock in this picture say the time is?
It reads h=6 m=2 s=57
